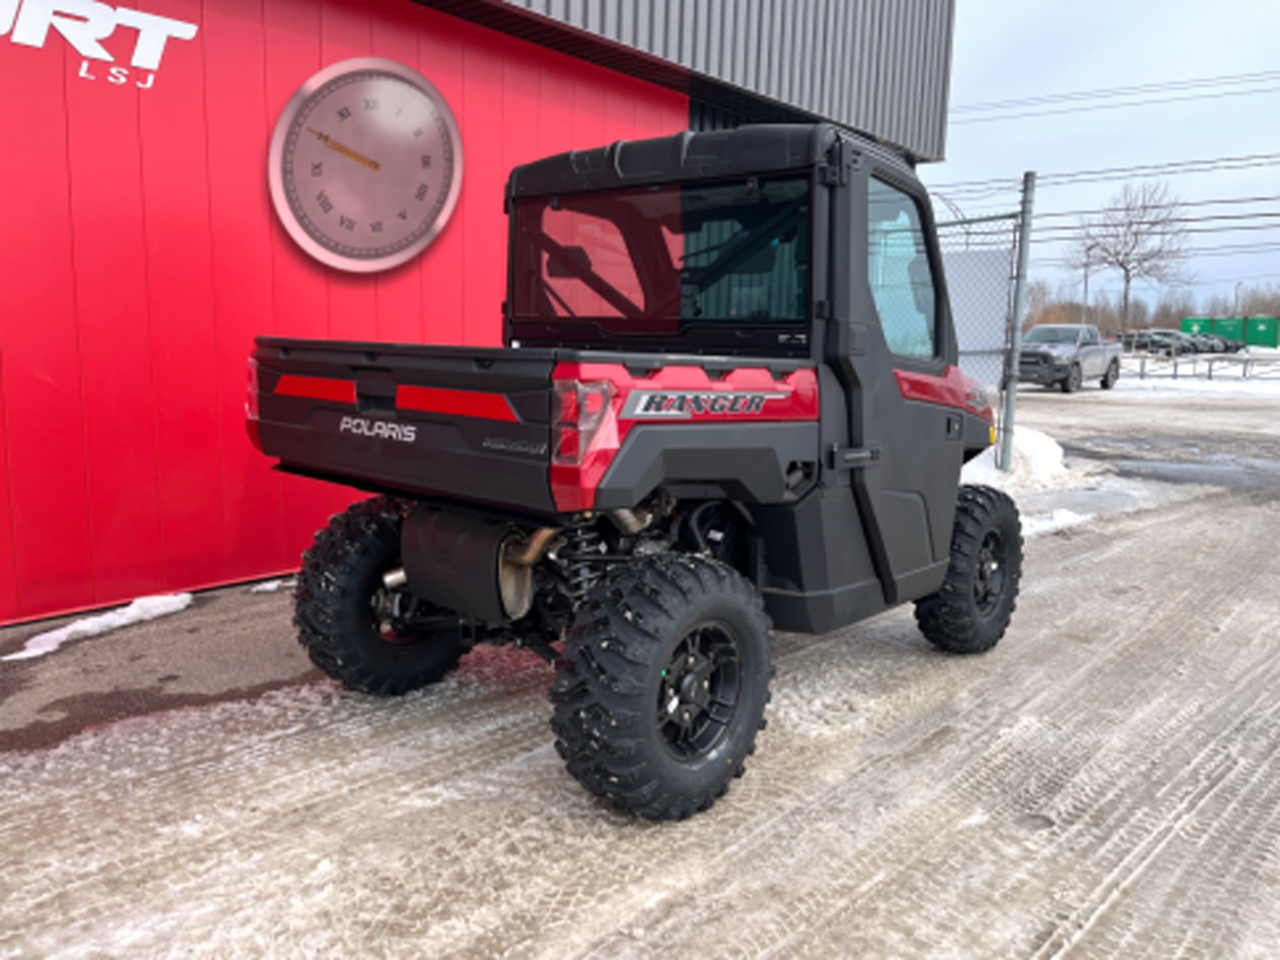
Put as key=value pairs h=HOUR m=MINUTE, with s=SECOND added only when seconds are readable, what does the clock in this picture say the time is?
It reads h=9 m=50
